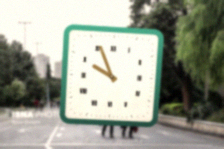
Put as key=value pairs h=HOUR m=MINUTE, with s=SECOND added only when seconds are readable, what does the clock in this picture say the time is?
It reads h=9 m=56
